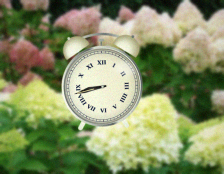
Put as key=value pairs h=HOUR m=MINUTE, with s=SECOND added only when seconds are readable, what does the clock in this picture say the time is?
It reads h=8 m=43
